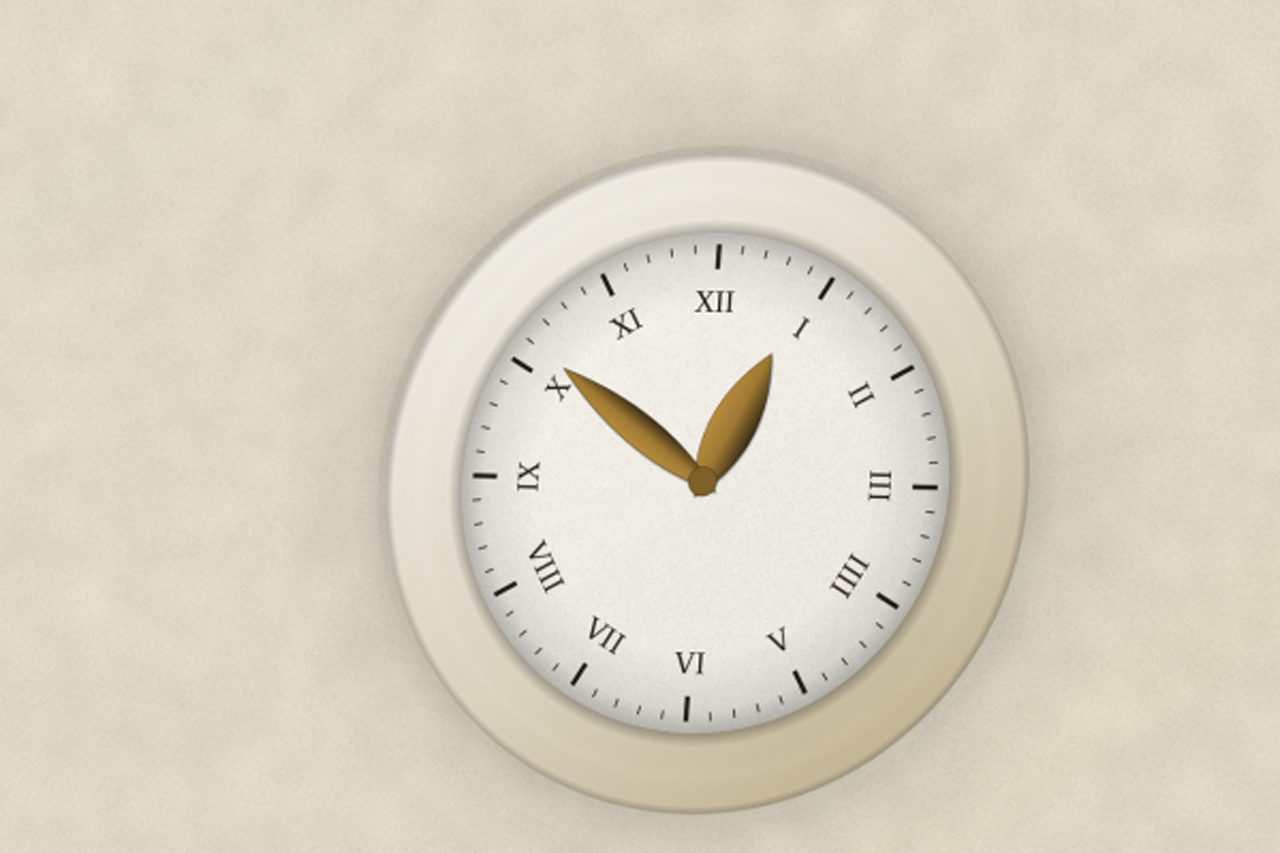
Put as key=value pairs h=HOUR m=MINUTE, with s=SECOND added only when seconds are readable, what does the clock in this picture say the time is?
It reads h=12 m=51
